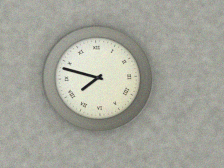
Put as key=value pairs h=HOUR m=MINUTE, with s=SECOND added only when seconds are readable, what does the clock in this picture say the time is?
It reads h=7 m=48
